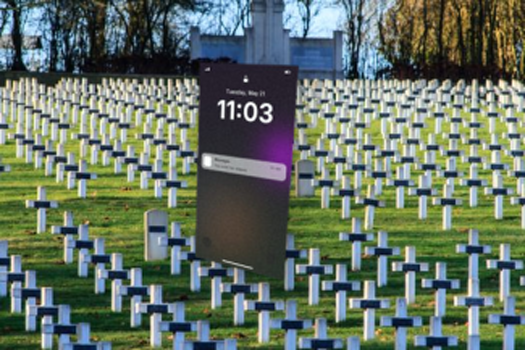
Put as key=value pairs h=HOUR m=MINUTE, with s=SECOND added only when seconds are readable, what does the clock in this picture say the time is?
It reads h=11 m=3
